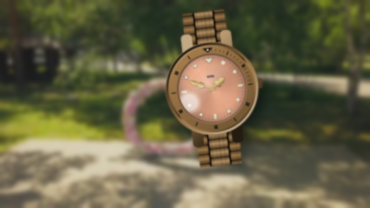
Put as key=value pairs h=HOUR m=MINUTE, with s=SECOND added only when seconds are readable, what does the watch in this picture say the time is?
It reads h=1 m=49
